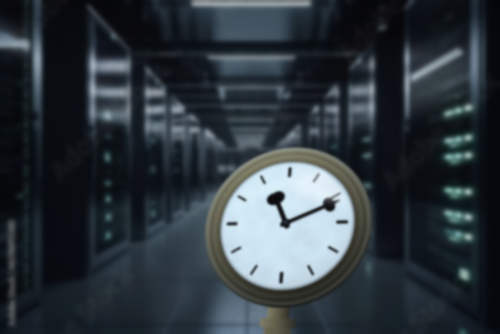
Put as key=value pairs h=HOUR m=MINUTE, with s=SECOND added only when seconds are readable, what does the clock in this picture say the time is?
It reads h=11 m=11
